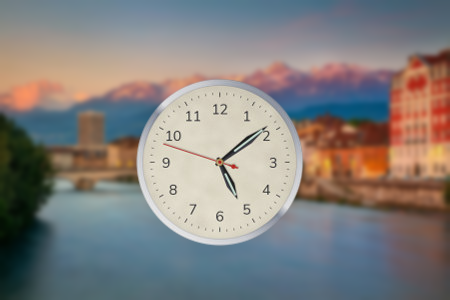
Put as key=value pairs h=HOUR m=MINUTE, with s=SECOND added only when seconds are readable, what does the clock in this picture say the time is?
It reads h=5 m=8 s=48
